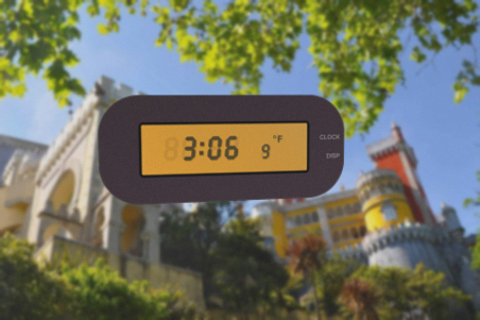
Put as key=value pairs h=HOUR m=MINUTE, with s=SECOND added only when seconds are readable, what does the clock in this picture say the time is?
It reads h=3 m=6
